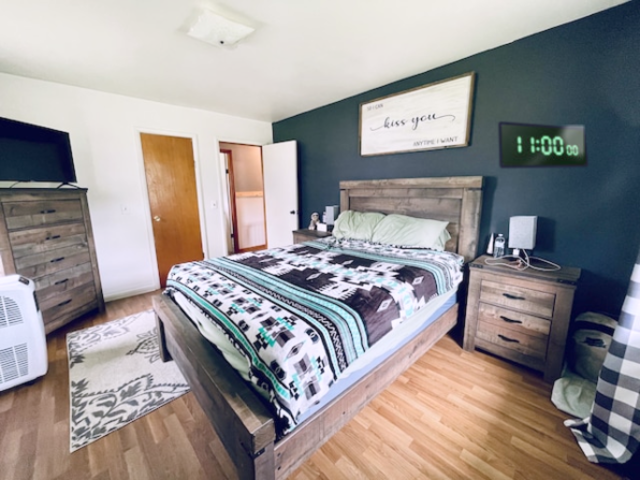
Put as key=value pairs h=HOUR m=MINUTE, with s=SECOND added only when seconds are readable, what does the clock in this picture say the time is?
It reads h=11 m=0 s=0
